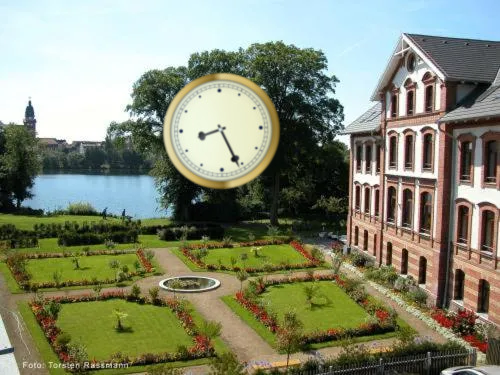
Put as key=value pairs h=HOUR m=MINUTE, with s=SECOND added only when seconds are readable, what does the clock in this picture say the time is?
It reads h=8 m=26
